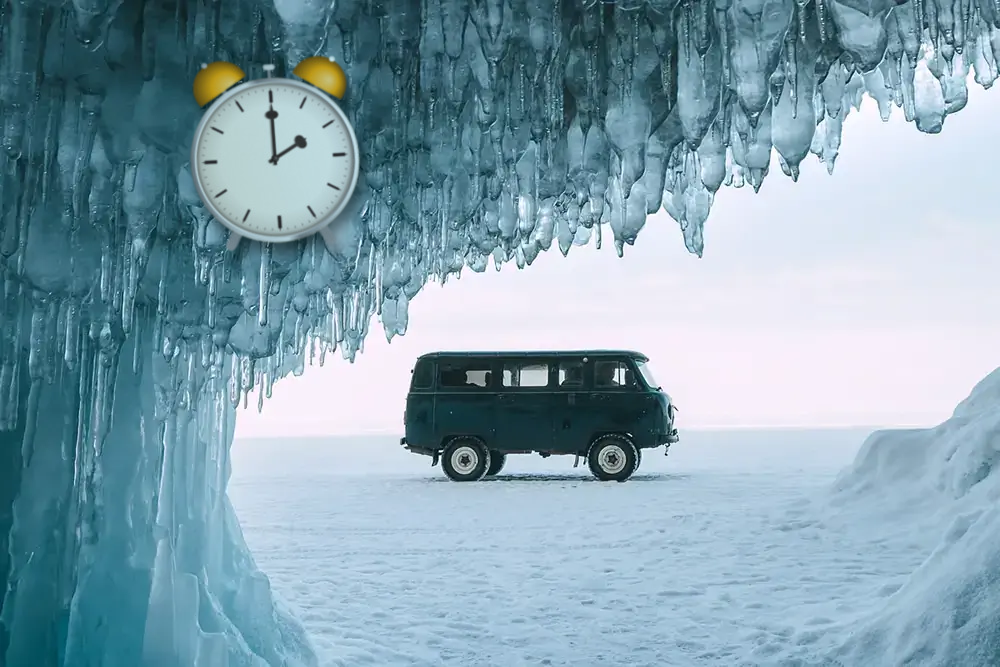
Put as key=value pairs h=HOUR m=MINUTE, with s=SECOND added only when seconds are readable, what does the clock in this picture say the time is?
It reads h=2 m=0
